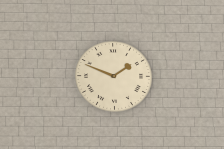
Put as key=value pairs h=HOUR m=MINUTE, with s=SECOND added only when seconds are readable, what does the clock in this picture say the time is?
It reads h=1 m=49
